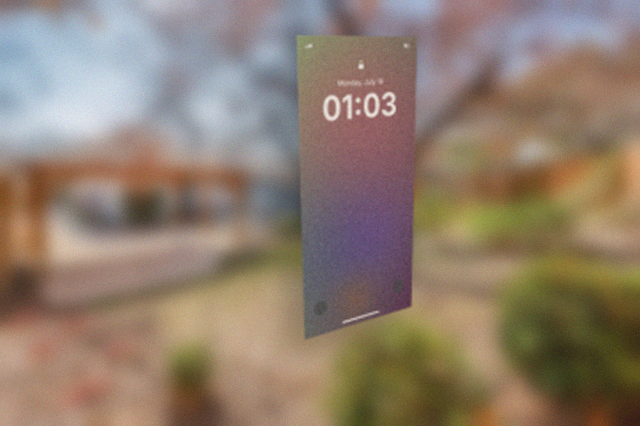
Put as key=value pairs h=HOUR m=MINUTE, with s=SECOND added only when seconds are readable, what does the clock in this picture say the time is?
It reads h=1 m=3
